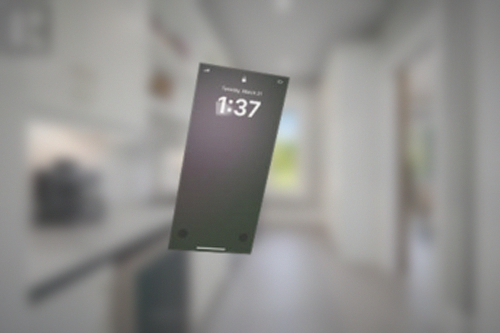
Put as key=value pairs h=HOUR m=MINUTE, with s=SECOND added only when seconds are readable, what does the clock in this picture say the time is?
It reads h=1 m=37
